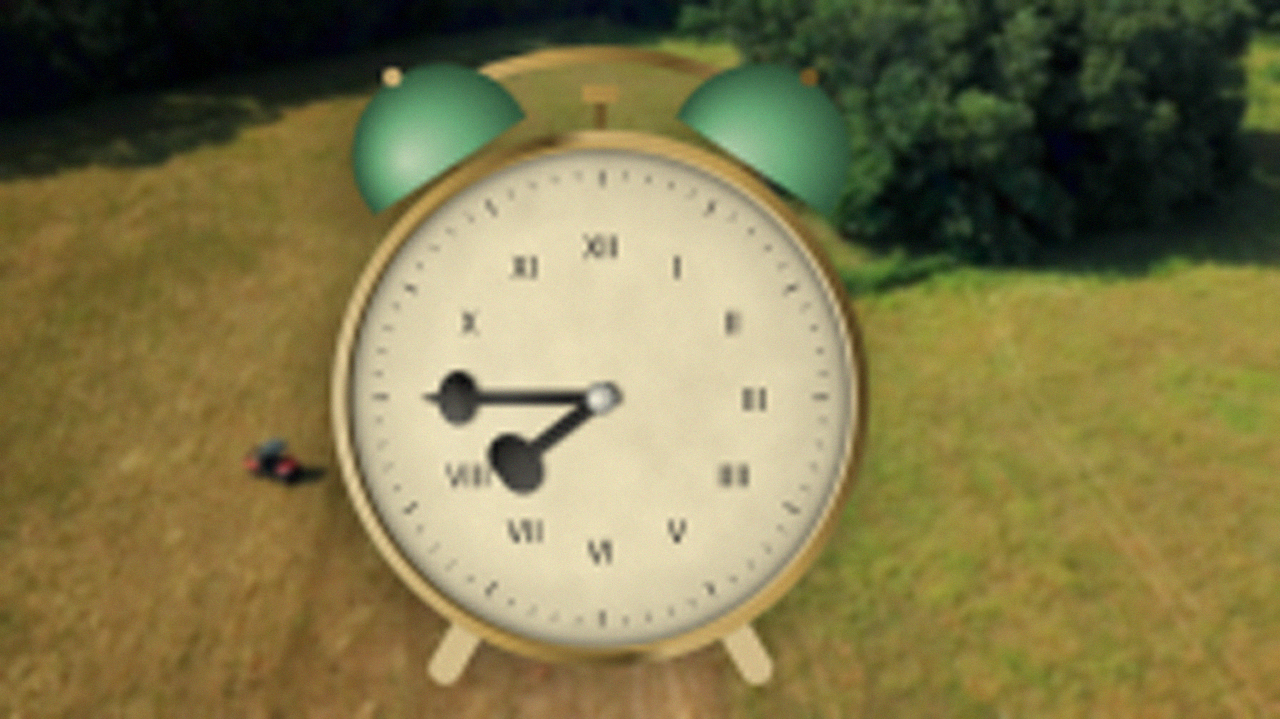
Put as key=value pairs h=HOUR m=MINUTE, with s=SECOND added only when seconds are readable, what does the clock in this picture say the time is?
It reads h=7 m=45
